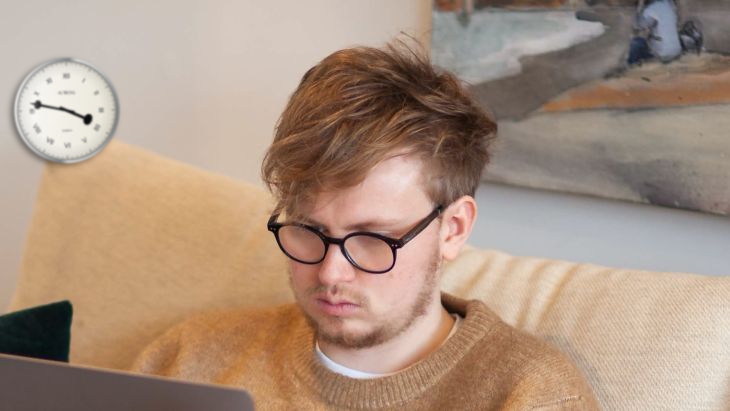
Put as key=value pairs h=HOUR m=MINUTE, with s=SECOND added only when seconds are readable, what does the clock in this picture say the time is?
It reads h=3 m=47
